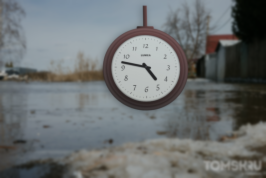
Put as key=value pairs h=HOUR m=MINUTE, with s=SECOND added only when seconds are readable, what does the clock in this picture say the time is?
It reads h=4 m=47
